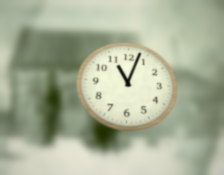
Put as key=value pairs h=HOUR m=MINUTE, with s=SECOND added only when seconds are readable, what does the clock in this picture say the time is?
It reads h=11 m=3
